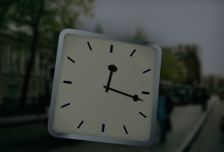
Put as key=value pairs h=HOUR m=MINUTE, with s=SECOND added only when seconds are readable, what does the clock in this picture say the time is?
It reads h=12 m=17
